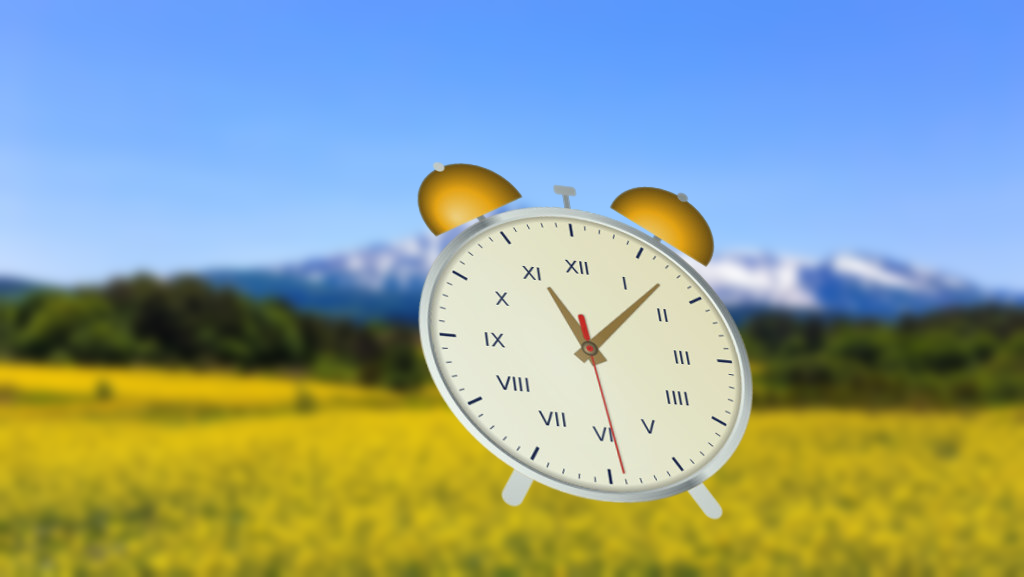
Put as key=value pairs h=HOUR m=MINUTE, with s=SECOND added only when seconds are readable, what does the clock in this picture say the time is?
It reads h=11 m=7 s=29
